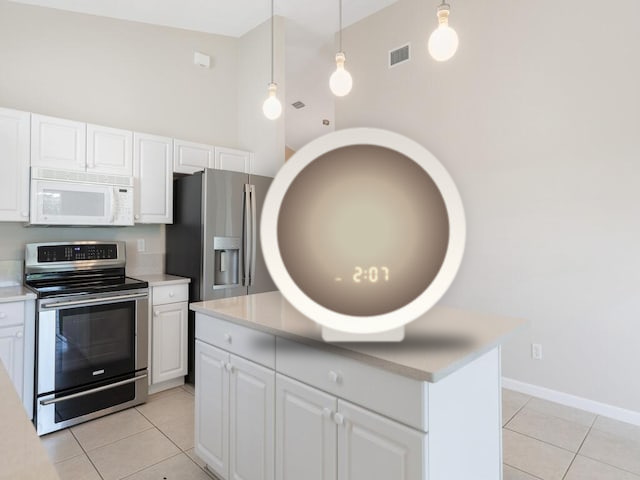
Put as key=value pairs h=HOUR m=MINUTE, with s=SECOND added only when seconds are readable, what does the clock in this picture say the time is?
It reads h=2 m=7
